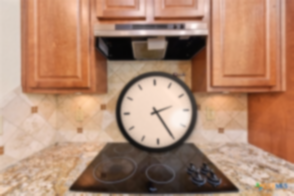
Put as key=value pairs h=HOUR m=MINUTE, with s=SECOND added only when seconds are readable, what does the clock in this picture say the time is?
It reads h=2 m=25
